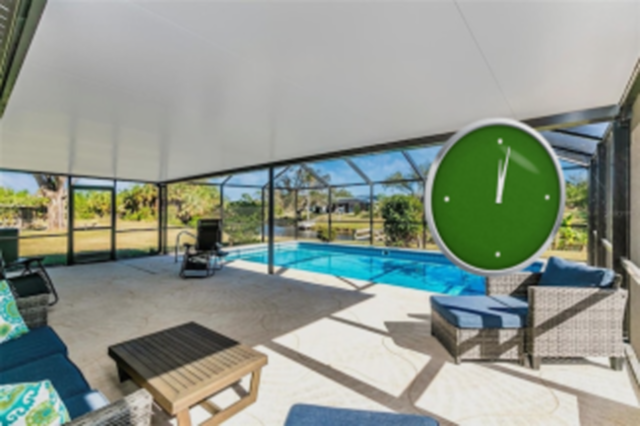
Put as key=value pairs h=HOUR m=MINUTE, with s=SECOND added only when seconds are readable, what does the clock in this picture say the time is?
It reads h=12 m=2
